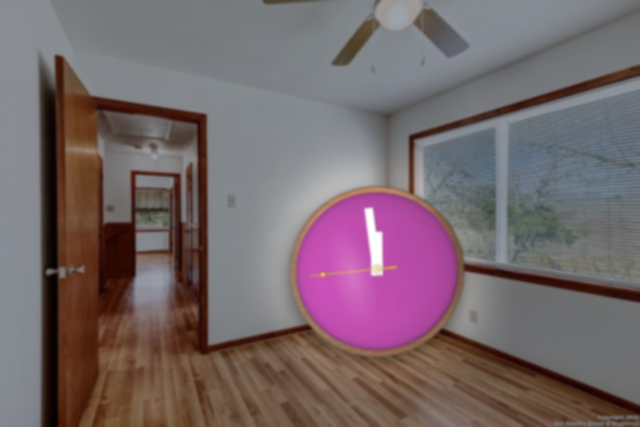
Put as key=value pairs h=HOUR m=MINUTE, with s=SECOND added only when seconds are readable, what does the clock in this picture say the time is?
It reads h=11 m=58 s=44
